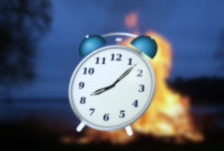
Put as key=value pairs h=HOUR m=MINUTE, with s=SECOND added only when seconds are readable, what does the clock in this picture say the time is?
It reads h=8 m=7
